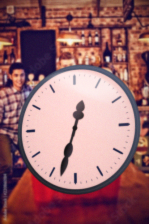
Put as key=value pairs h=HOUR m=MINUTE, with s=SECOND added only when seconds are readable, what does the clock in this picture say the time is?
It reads h=12 m=33
